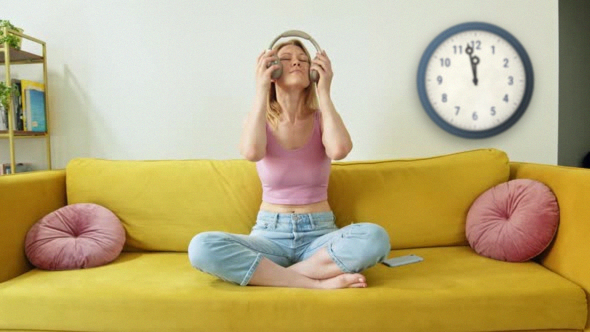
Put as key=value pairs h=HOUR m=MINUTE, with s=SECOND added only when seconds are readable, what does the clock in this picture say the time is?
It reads h=11 m=58
